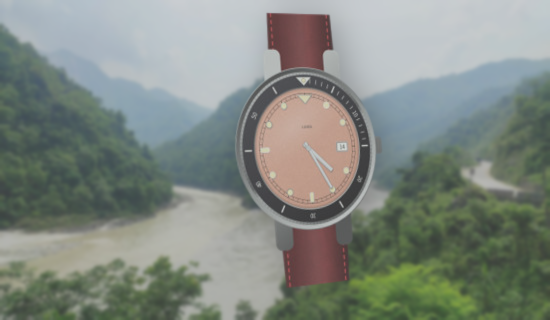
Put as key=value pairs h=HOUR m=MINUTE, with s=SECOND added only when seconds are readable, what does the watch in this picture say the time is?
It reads h=4 m=25
